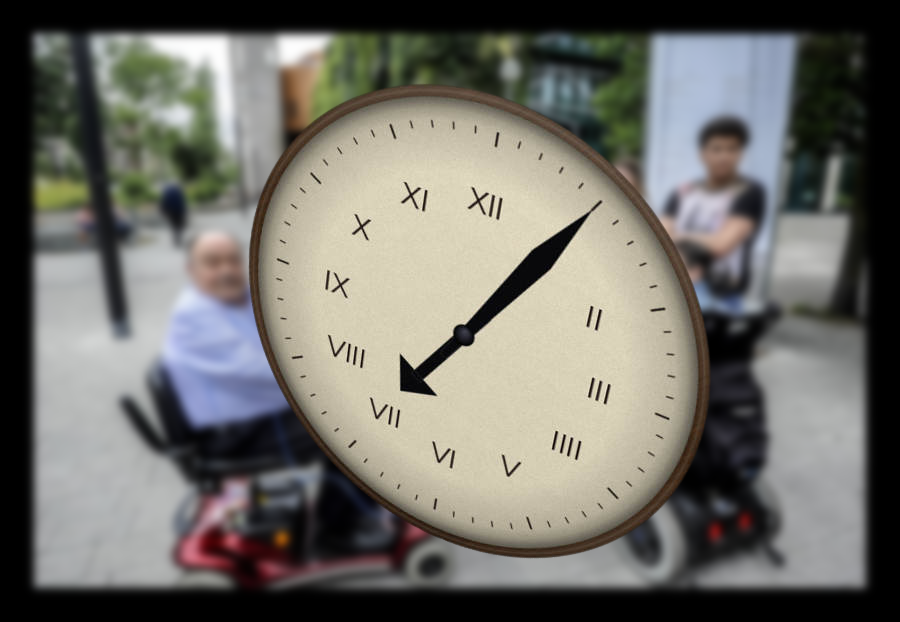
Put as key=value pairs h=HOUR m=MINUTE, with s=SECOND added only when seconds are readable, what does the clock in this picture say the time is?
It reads h=7 m=5
